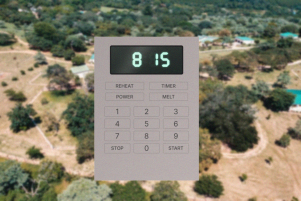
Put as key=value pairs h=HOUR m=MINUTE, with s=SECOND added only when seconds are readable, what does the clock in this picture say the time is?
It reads h=8 m=15
